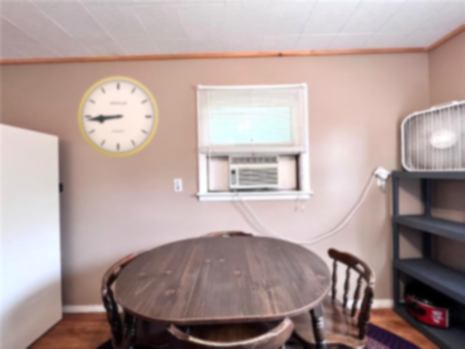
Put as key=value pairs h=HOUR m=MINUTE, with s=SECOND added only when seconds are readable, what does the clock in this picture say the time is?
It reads h=8 m=44
